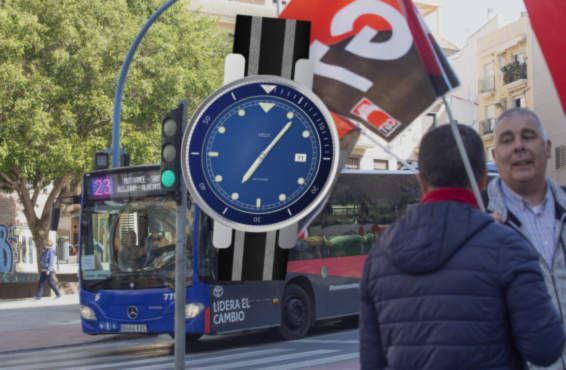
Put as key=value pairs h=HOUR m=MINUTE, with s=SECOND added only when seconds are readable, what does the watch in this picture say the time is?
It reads h=7 m=6
